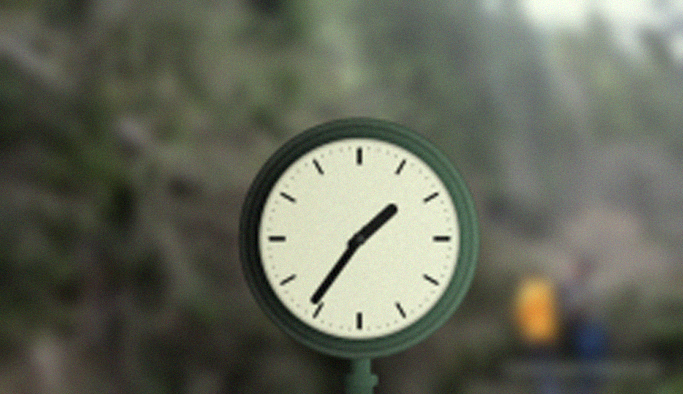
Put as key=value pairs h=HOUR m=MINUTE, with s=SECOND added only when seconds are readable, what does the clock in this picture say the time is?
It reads h=1 m=36
